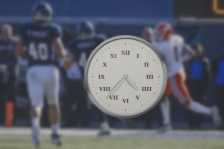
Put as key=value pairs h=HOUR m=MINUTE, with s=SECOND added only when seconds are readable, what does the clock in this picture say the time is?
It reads h=4 m=37
